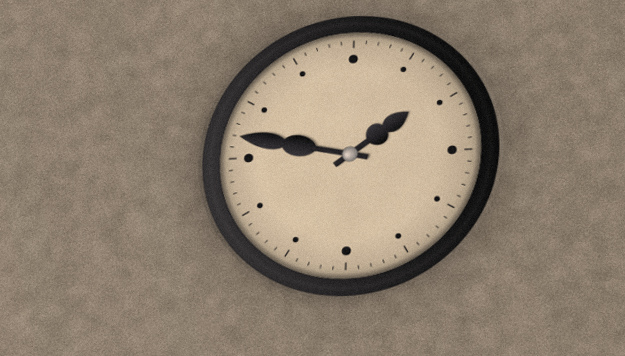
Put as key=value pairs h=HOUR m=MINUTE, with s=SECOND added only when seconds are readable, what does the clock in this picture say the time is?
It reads h=1 m=47
